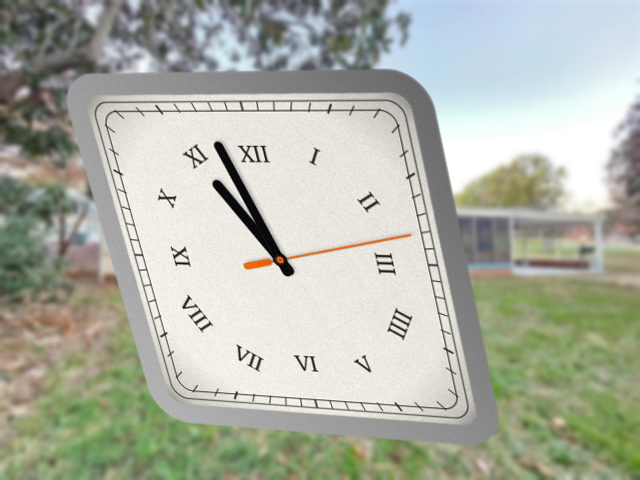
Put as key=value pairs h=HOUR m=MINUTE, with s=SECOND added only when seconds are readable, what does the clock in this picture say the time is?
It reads h=10 m=57 s=13
